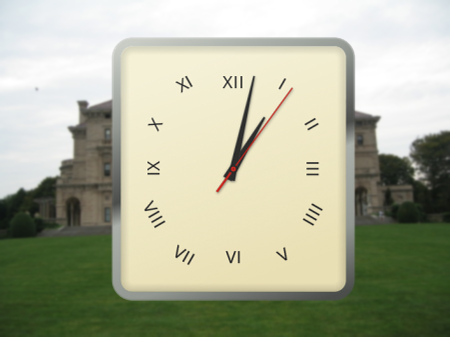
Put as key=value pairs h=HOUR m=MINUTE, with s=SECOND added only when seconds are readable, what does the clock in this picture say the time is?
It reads h=1 m=2 s=6
